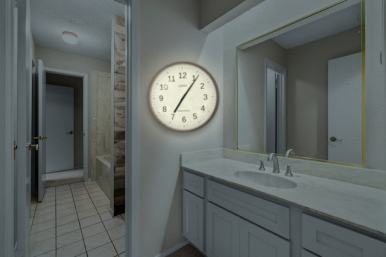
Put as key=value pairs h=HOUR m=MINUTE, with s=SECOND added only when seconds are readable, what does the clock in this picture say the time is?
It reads h=7 m=6
